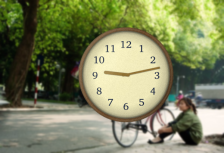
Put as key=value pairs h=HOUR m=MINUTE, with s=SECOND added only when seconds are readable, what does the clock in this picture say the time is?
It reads h=9 m=13
